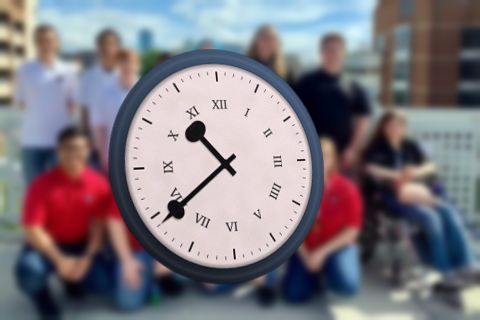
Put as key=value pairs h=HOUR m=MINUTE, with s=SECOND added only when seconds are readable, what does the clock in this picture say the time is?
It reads h=10 m=39
